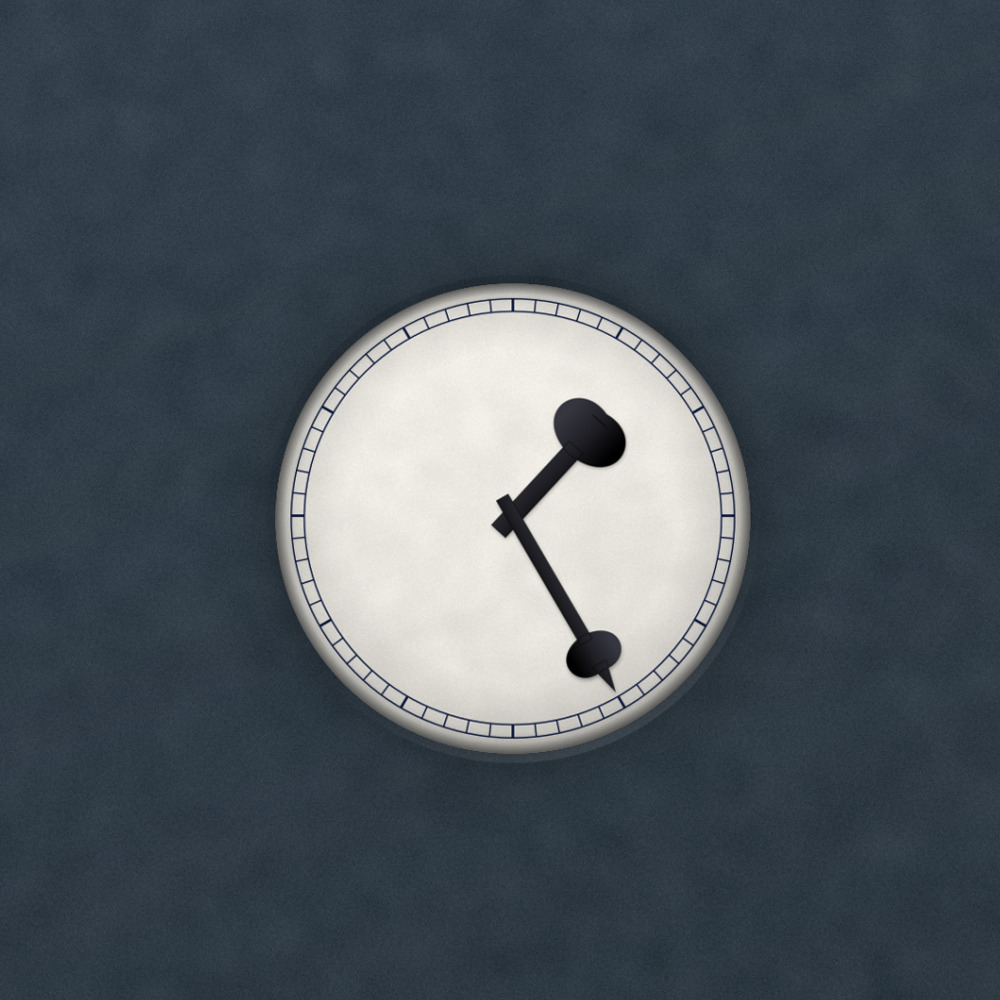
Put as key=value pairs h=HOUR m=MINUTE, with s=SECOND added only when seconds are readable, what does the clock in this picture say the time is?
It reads h=1 m=25
